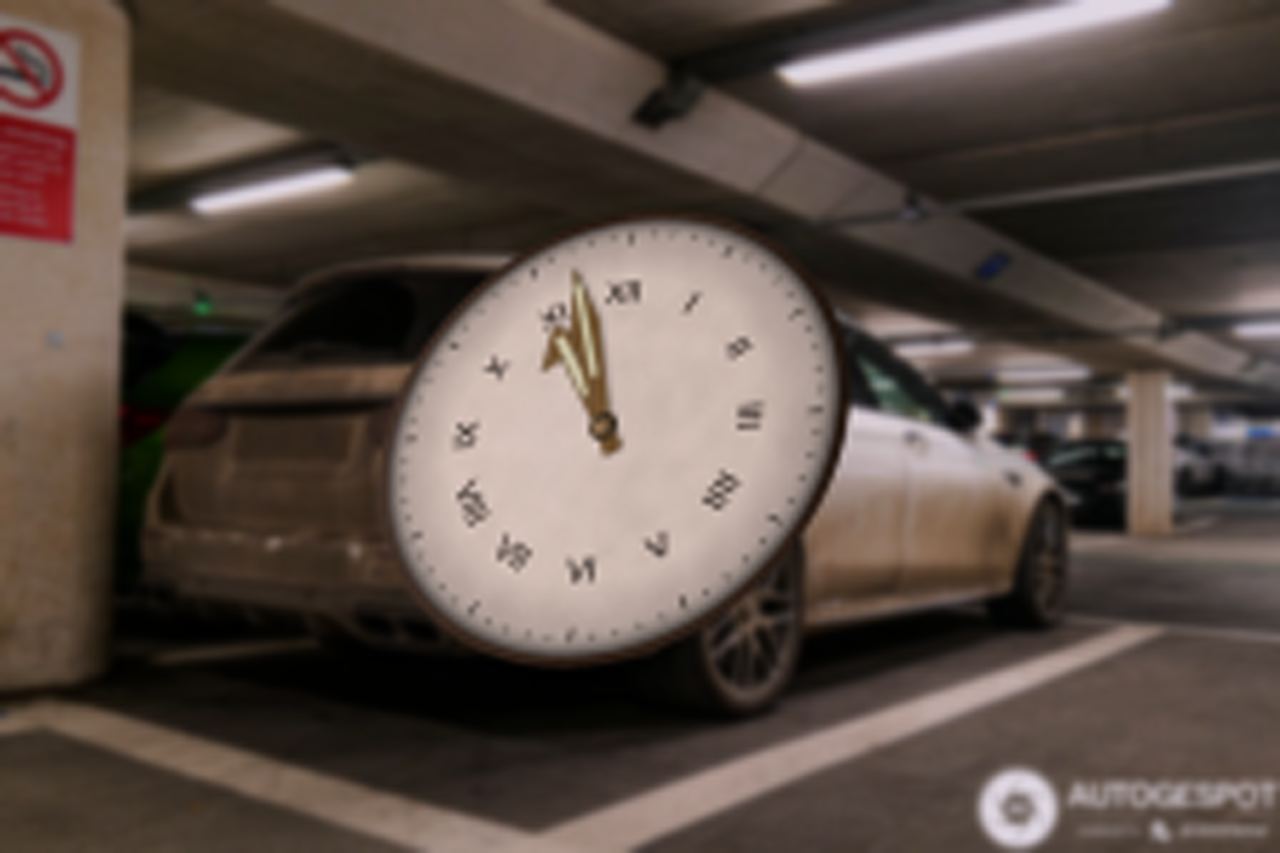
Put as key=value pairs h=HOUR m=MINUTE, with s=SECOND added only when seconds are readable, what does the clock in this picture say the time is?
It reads h=10 m=57
